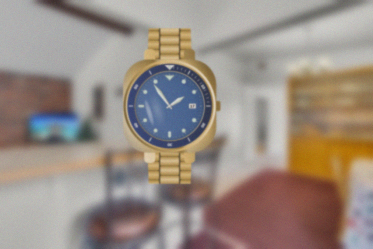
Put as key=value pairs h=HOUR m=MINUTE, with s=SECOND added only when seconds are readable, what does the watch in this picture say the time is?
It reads h=1 m=54
